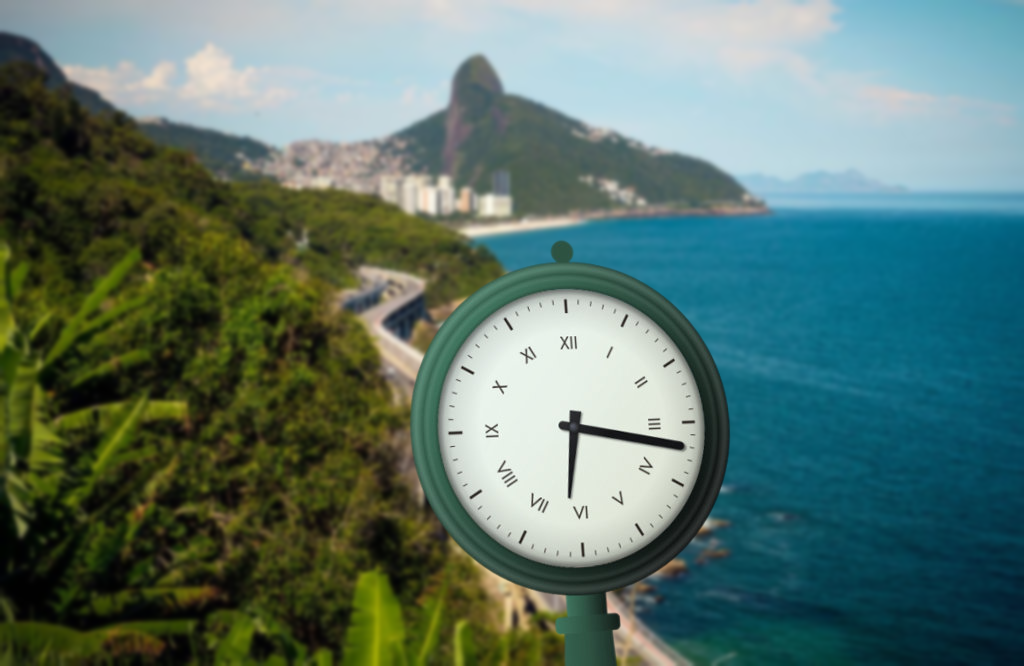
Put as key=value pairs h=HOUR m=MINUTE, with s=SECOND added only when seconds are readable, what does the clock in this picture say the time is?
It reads h=6 m=17
